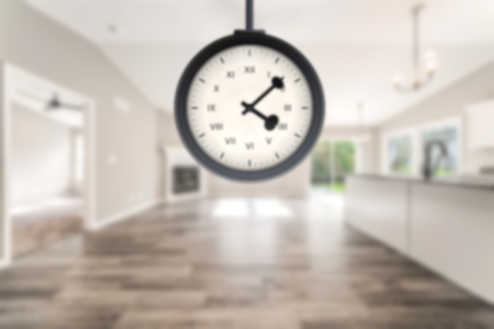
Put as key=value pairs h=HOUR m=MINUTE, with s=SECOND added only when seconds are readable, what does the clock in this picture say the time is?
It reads h=4 m=8
